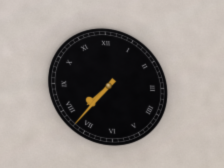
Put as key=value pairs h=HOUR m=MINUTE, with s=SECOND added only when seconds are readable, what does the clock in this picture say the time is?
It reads h=7 m=37
